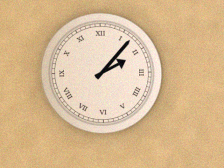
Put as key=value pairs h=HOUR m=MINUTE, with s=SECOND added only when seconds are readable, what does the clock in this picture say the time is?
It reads h=2 m=7
